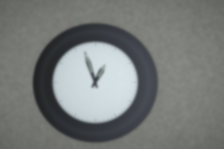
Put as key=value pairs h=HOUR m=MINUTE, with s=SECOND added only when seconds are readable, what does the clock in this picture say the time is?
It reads h=12 m=57
